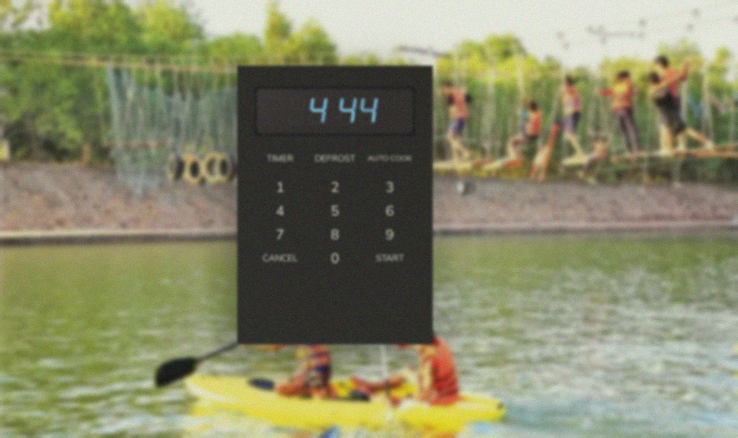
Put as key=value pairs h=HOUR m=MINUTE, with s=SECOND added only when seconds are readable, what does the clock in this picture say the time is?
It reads h=4 m=44
